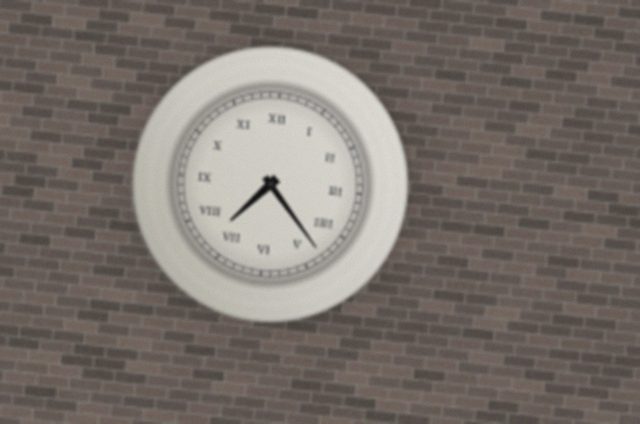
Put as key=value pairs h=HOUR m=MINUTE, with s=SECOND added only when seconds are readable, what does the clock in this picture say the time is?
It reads h=7 m=23
